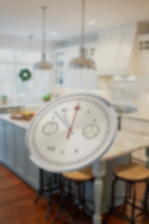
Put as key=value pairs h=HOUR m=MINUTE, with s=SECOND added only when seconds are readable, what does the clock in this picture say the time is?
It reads h=10 m=52
